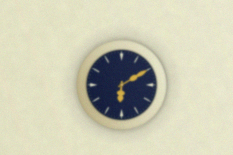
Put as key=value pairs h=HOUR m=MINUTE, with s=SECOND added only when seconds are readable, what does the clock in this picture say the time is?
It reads h=6 m=10
